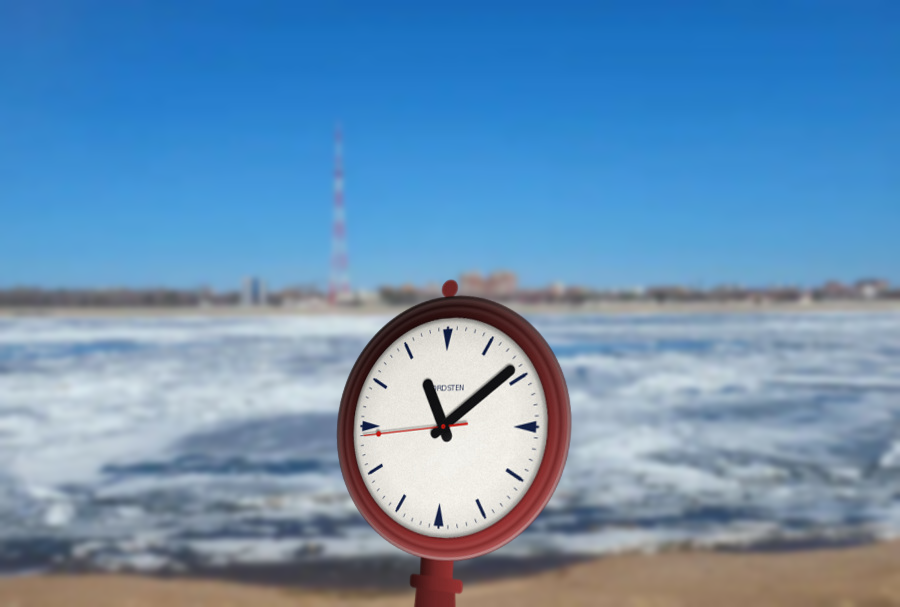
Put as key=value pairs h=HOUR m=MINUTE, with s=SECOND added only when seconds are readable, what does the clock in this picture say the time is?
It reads h=11 m=8 s=44
